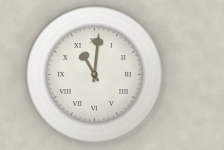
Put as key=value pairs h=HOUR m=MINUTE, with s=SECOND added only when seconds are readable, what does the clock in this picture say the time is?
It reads h=11 m=1
